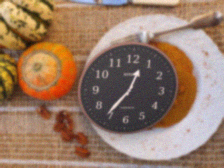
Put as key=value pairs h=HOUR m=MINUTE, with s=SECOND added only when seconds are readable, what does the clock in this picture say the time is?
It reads h=12 m=36
